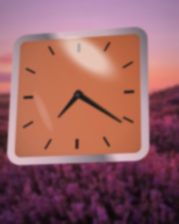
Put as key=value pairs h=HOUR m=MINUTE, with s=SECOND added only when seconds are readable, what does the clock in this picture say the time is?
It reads h=7 m=21
